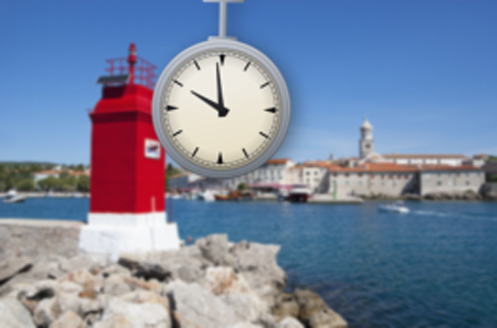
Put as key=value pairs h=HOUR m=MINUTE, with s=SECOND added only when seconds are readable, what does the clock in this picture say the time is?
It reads h=9 m=59
